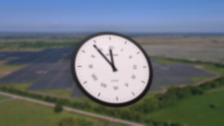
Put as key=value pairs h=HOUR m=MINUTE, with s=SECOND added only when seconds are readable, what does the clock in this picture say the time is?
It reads h=11 m=54
